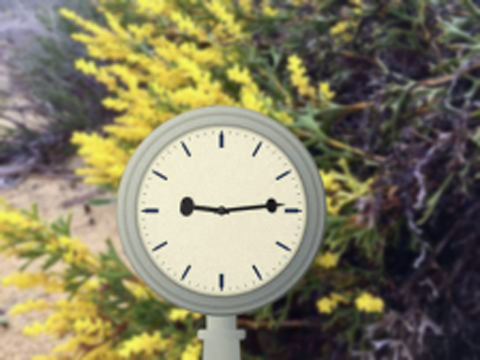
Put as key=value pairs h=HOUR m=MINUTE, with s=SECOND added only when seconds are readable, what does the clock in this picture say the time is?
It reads h=9 m=14
